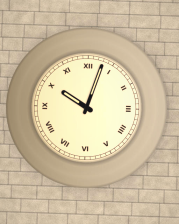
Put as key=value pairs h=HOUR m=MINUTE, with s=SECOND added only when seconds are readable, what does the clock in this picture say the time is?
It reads h=10 m=3
